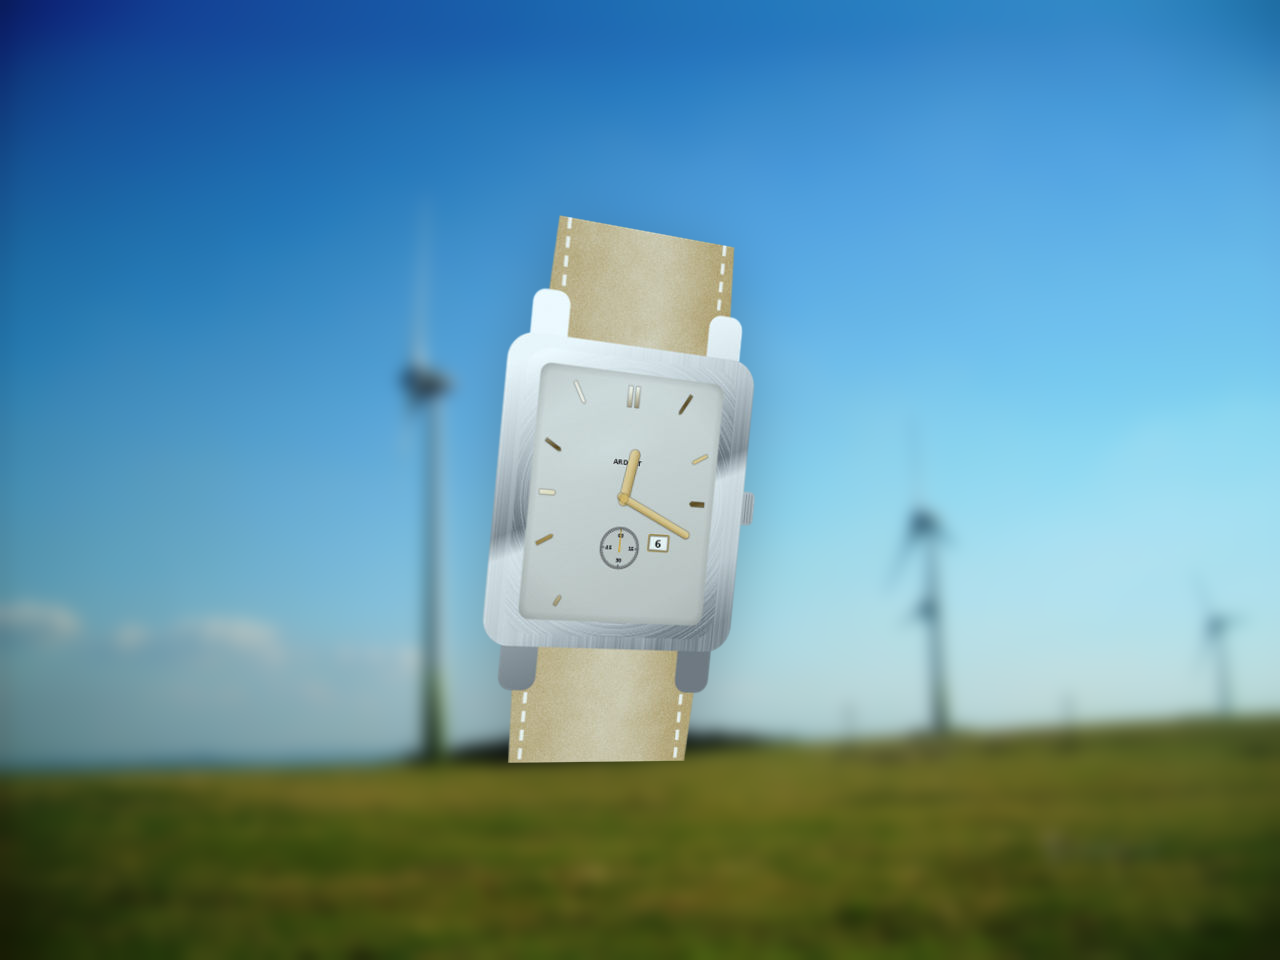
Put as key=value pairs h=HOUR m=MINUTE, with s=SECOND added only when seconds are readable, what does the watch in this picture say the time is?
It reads h=12 m=19
